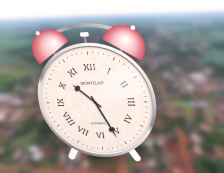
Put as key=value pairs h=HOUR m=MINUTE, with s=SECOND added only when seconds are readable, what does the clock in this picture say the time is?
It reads h=10 m=26
